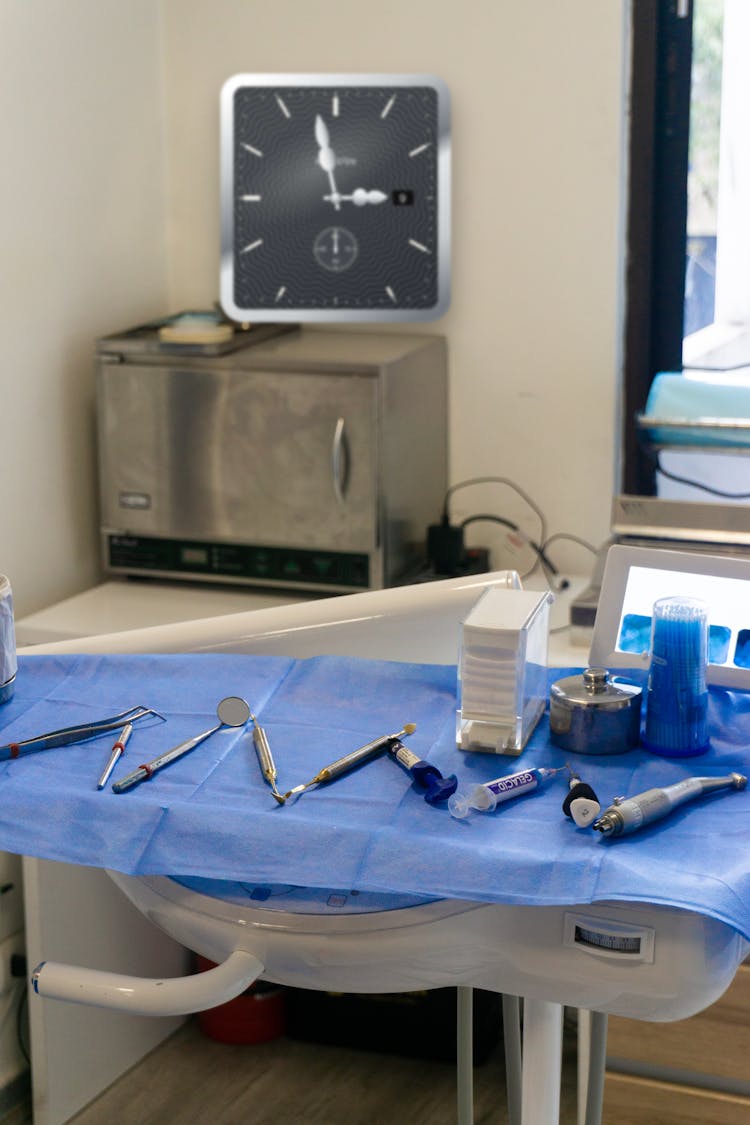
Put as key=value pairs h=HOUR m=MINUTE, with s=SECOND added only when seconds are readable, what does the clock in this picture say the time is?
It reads h=2 m=58
